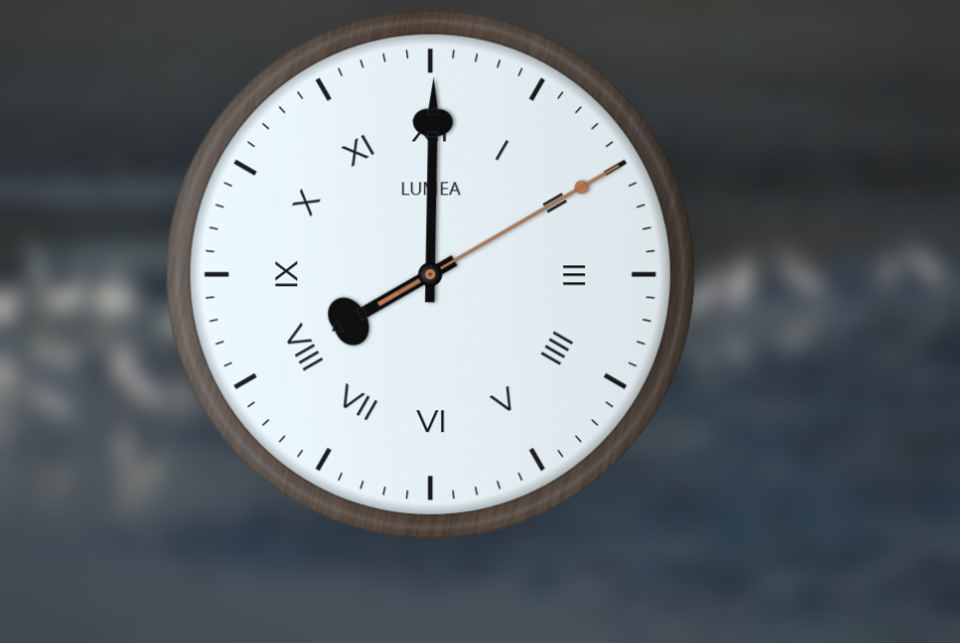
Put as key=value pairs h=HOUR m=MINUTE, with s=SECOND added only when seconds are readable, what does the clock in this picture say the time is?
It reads h=8 m=0 s=10
